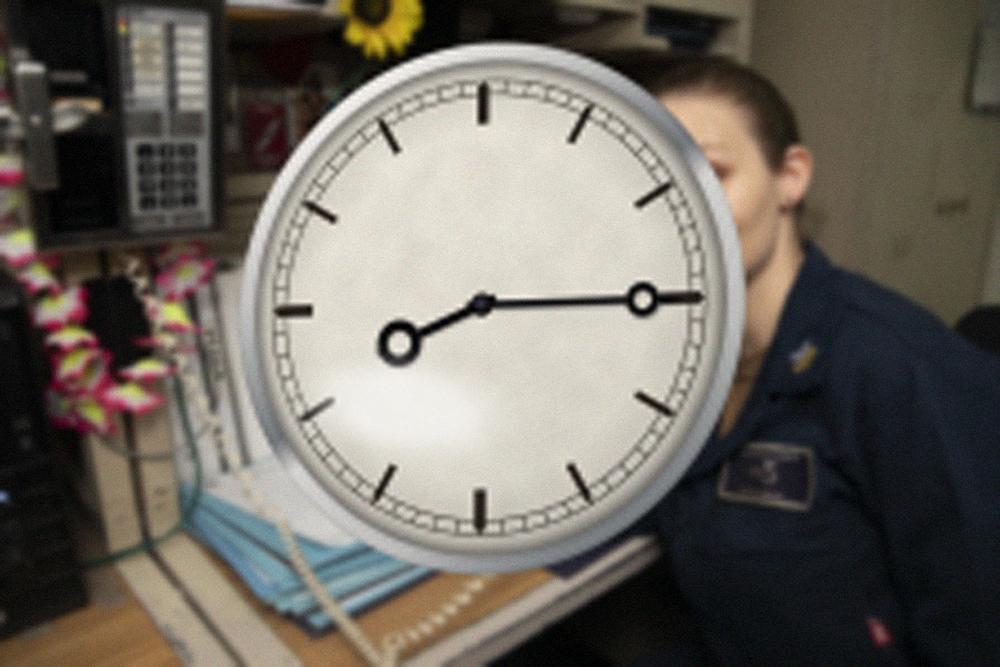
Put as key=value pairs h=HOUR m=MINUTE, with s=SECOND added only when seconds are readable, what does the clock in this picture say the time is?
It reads h=8 m=15
